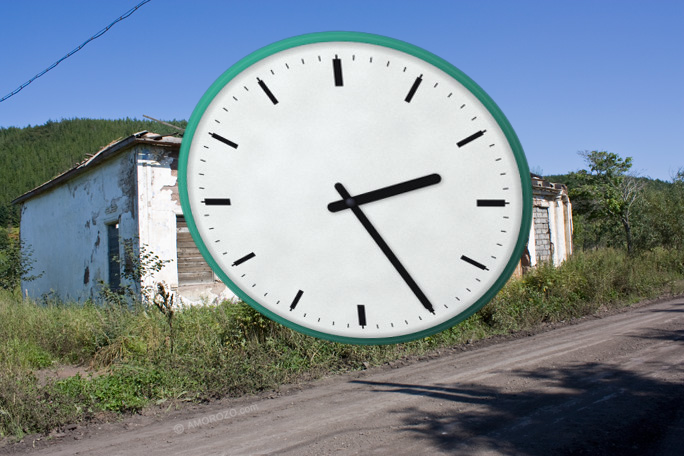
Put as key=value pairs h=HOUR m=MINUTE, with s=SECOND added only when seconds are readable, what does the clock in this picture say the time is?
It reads h=2 m=25
